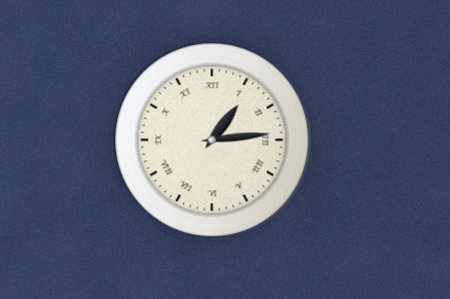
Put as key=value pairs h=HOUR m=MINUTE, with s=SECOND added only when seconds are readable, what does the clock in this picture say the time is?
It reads h=1 m=14
